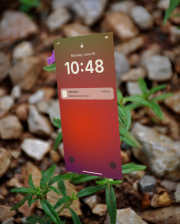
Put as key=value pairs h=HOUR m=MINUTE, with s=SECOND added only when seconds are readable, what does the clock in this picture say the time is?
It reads h=10 m=48
